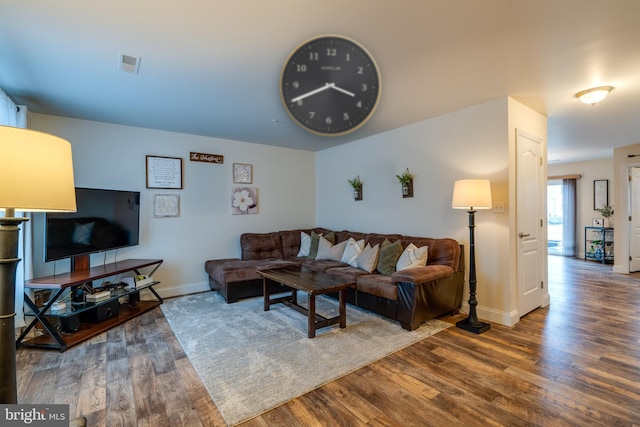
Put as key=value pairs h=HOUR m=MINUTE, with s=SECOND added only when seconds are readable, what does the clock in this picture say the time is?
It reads h=3 m=41
